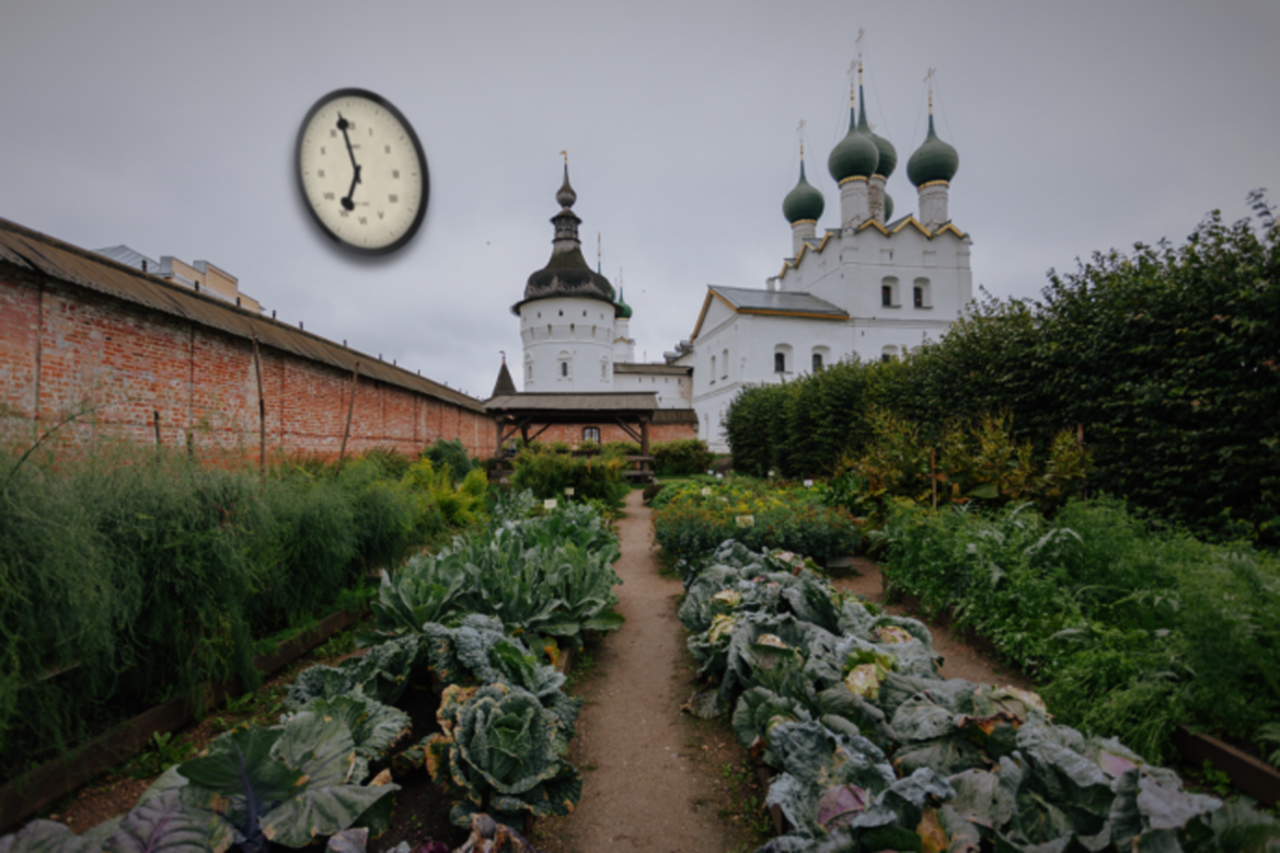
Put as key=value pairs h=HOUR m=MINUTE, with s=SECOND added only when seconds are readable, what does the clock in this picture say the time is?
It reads h=6 m=58
